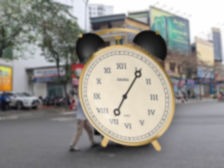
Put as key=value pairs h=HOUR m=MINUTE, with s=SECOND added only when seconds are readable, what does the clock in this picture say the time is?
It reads h=7 m=6
